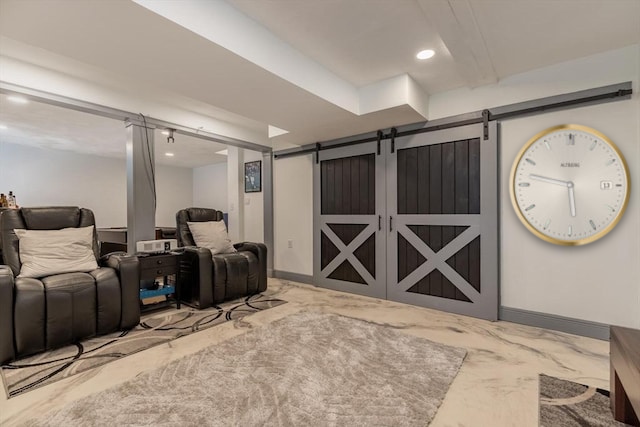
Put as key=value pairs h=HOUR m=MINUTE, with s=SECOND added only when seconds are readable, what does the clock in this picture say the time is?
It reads h=5 m=47
